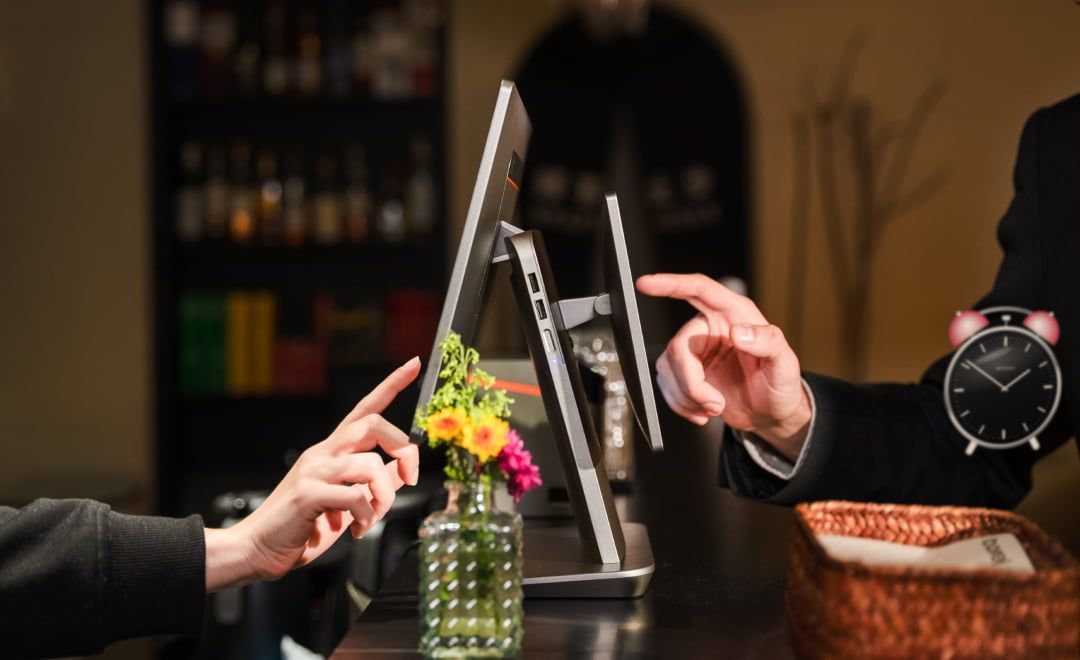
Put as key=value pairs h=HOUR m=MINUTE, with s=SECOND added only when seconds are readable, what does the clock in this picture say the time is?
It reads h=1 m=51
